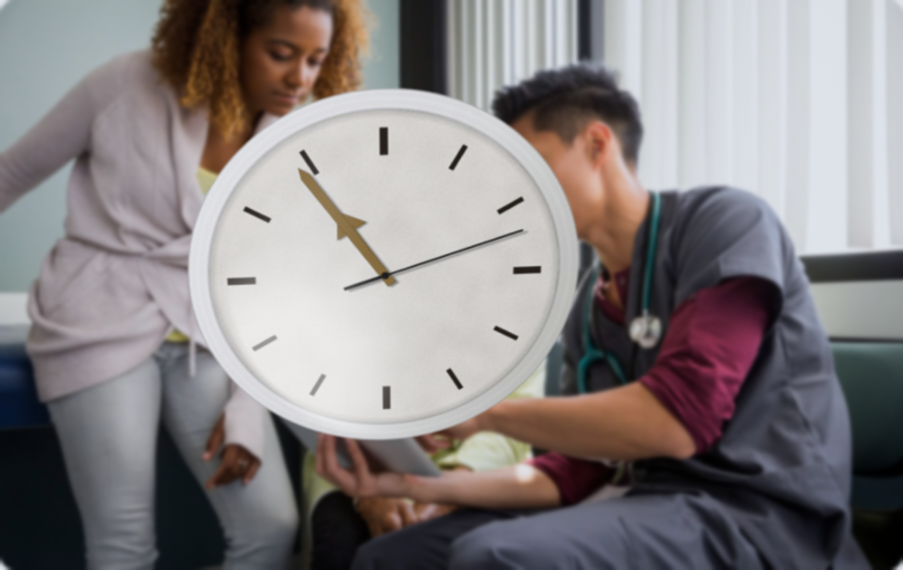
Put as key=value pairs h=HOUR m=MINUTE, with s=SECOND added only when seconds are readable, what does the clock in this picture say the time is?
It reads h=10 m=54 s=12
